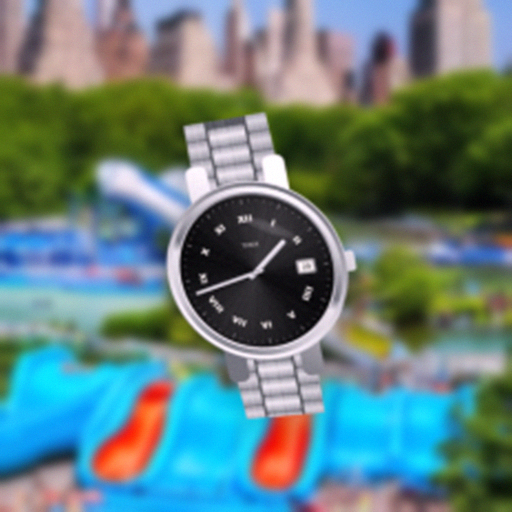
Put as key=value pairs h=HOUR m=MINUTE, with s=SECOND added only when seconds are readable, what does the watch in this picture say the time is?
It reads h=1 m=43
